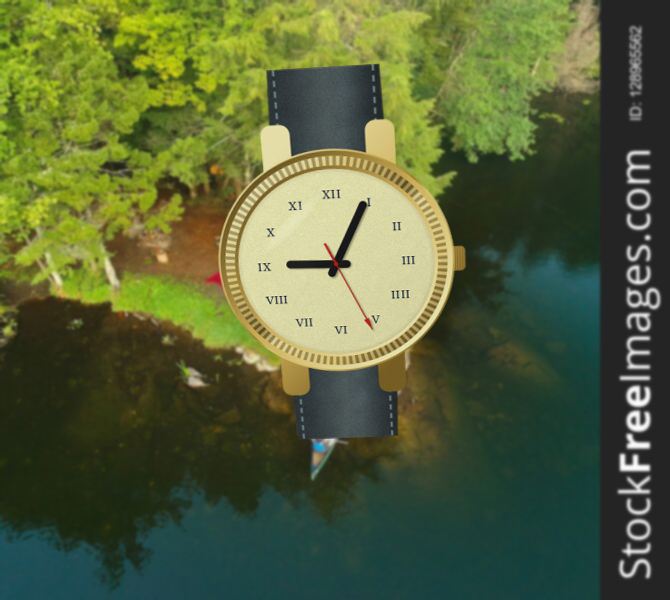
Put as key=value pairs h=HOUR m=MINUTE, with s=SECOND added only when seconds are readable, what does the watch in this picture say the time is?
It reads h=9 m=4 s=26
